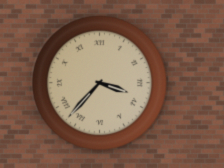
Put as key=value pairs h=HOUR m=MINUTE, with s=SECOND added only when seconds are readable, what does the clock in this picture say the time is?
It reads h=3 m=37
